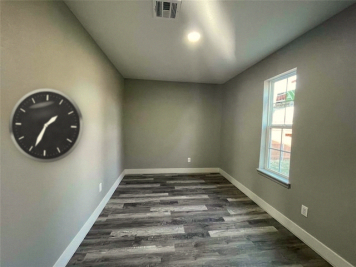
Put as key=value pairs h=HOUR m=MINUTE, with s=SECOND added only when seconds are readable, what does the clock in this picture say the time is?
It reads h=1 m=34
